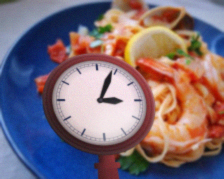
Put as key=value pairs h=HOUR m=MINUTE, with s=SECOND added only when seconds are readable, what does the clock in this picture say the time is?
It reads h=3 m=4
